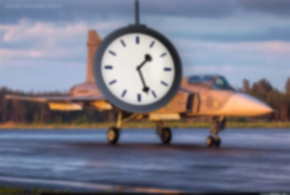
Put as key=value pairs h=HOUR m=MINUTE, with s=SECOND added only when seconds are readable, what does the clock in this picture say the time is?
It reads h=1 m=27
